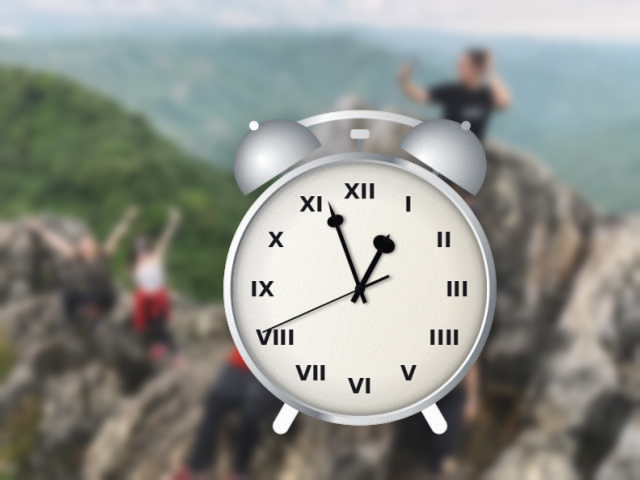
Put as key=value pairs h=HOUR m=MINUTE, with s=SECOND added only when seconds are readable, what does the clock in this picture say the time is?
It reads h=12 m=56 s=41
